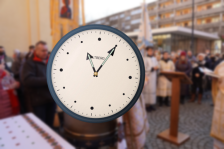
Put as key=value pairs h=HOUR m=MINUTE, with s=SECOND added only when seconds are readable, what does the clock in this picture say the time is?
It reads h=11 m=5
